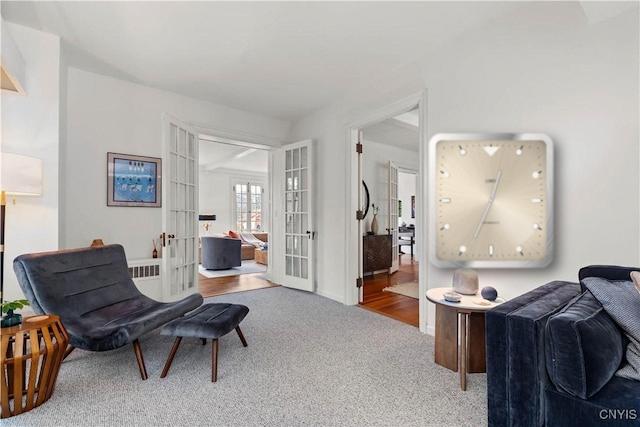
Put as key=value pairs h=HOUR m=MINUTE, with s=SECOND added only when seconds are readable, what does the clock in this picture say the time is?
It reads h=12 m=34
